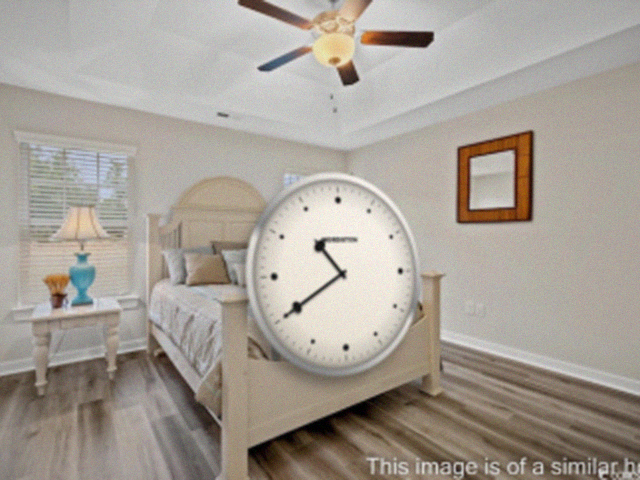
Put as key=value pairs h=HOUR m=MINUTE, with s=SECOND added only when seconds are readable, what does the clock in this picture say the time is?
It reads h=10 m=40
